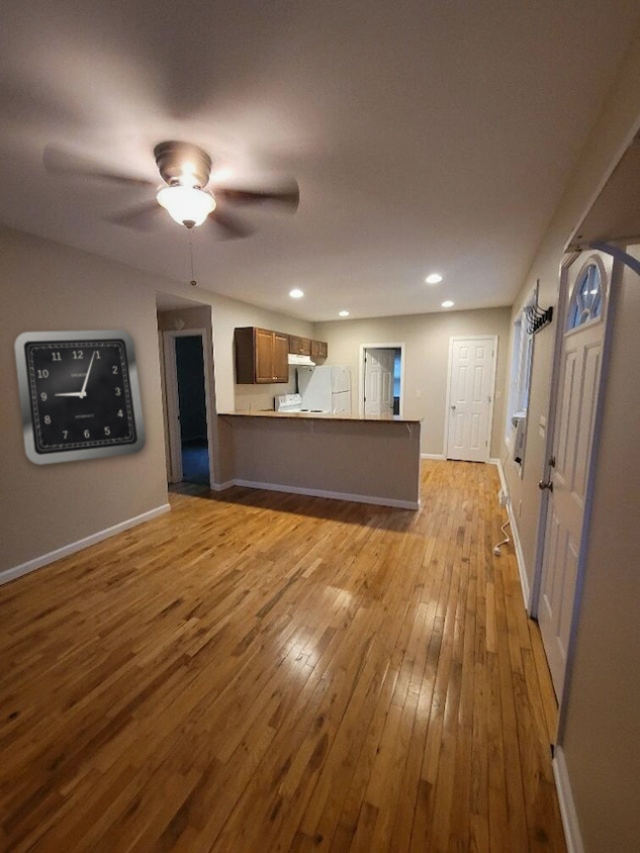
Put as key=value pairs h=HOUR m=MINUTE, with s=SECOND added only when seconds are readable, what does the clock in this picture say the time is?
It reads h=9 m=4
